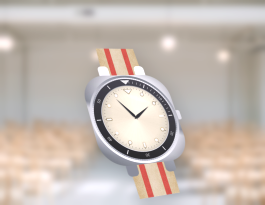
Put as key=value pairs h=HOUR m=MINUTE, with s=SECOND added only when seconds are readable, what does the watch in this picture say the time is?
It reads h=1 m=54
